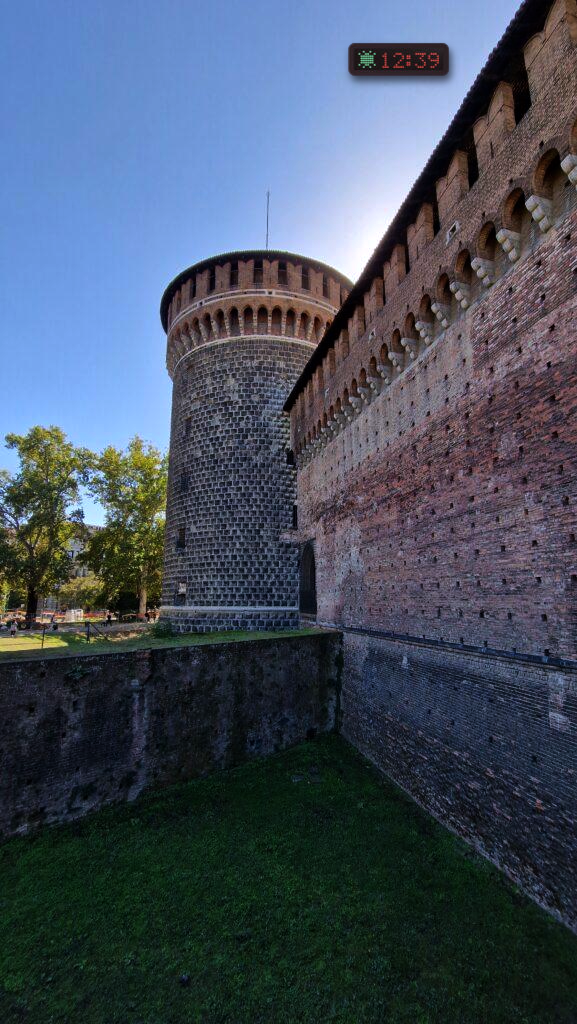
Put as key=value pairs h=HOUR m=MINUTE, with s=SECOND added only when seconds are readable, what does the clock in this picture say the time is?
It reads h=12 m=39
